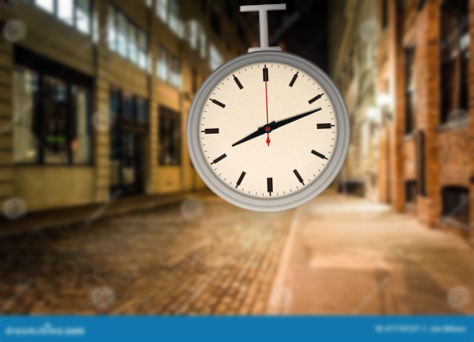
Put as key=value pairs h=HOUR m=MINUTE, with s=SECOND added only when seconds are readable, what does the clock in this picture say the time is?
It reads h=8 m=12 s=0
